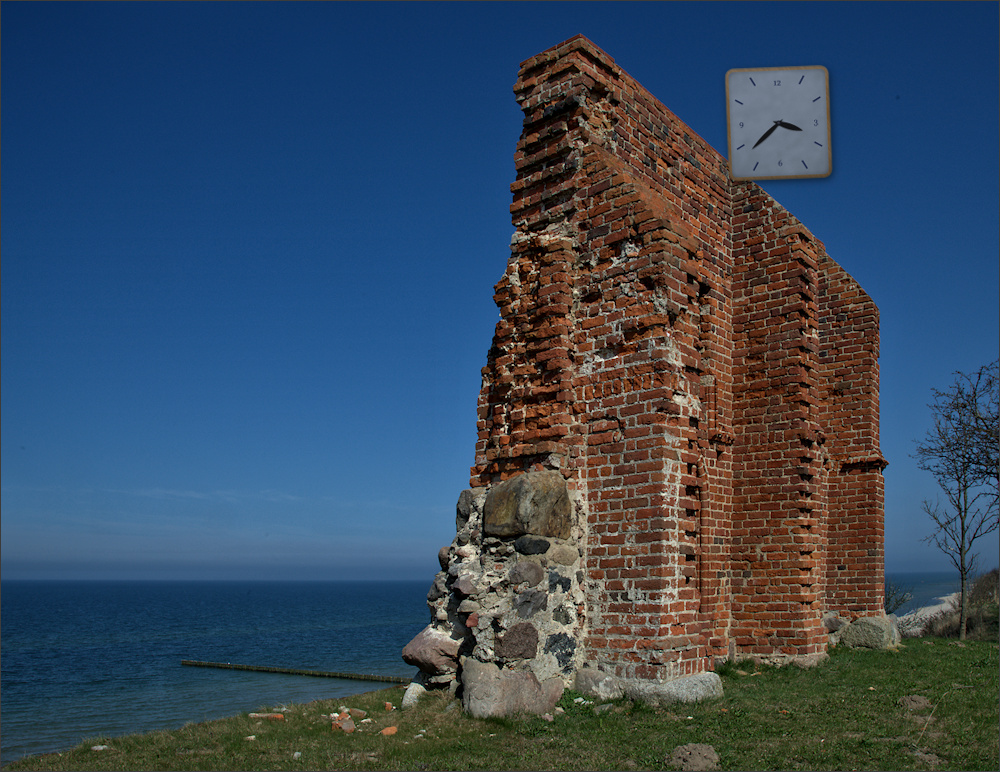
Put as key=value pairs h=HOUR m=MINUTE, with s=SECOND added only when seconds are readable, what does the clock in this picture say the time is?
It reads h=3 m=38
